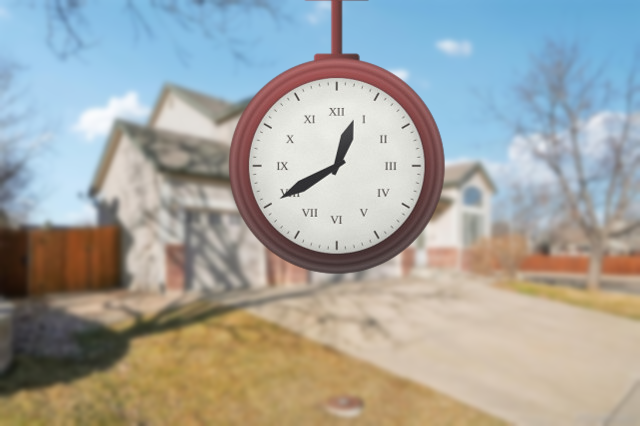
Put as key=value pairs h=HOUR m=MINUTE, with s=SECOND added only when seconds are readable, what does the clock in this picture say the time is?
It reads h=12 m=40
